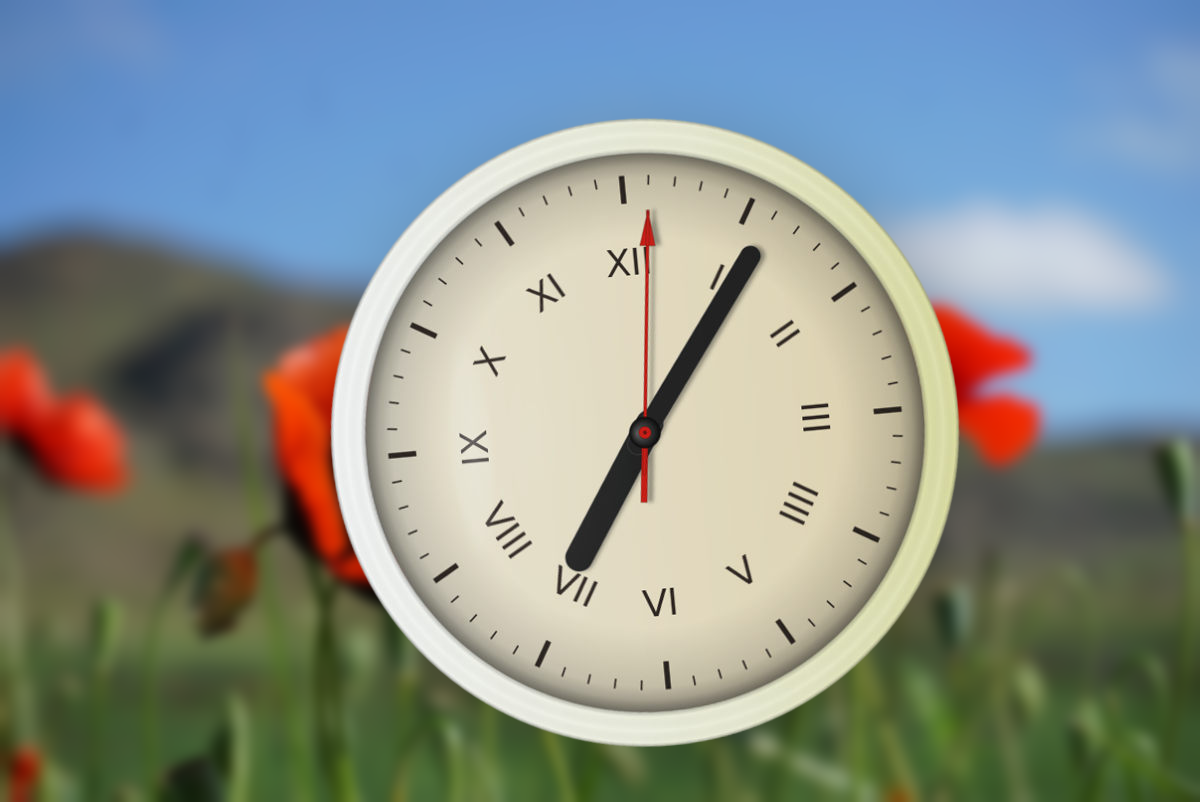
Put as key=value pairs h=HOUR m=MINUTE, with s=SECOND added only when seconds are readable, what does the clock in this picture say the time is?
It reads h=7 m=6 s=1
